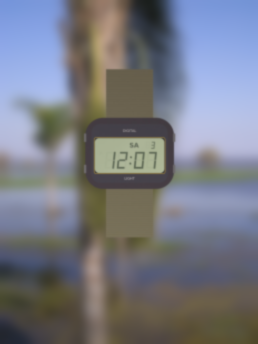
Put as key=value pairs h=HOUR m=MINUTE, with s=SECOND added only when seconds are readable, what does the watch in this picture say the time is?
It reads h=12 m=7
